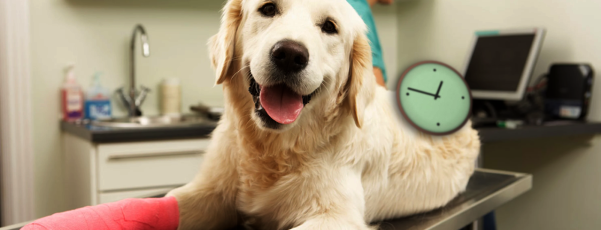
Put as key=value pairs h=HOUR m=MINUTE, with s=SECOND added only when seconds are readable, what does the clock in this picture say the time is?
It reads h=12 m=47
